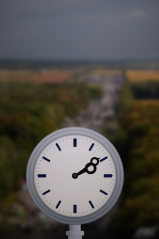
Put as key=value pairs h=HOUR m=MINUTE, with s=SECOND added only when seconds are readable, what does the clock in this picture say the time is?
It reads h=2 m=9
